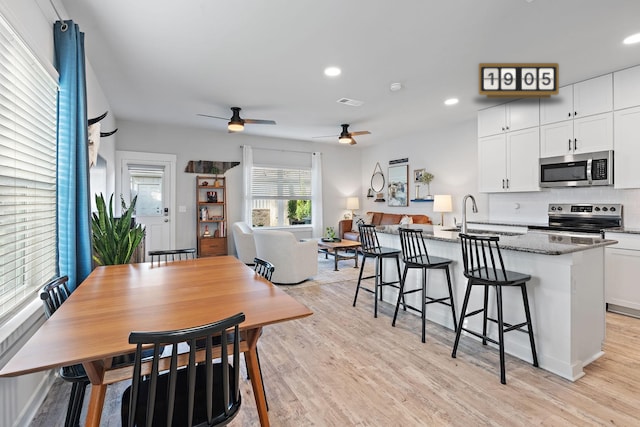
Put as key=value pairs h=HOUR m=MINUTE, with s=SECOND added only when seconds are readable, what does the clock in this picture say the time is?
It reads h=19 m=5
